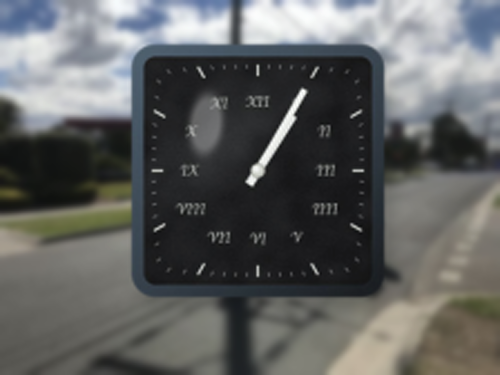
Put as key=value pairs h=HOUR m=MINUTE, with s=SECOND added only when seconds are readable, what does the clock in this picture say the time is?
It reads h=1 m=5
